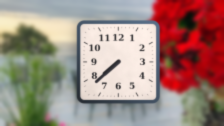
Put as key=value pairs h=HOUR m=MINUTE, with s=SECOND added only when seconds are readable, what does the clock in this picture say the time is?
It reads h=7 m=38
